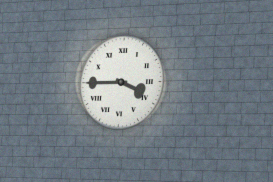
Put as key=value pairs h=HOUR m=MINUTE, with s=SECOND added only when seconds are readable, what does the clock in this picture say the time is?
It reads h=3 m=45
